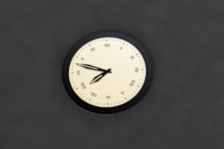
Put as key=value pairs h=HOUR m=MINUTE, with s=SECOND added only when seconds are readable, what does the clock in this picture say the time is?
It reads h=7 m=48
